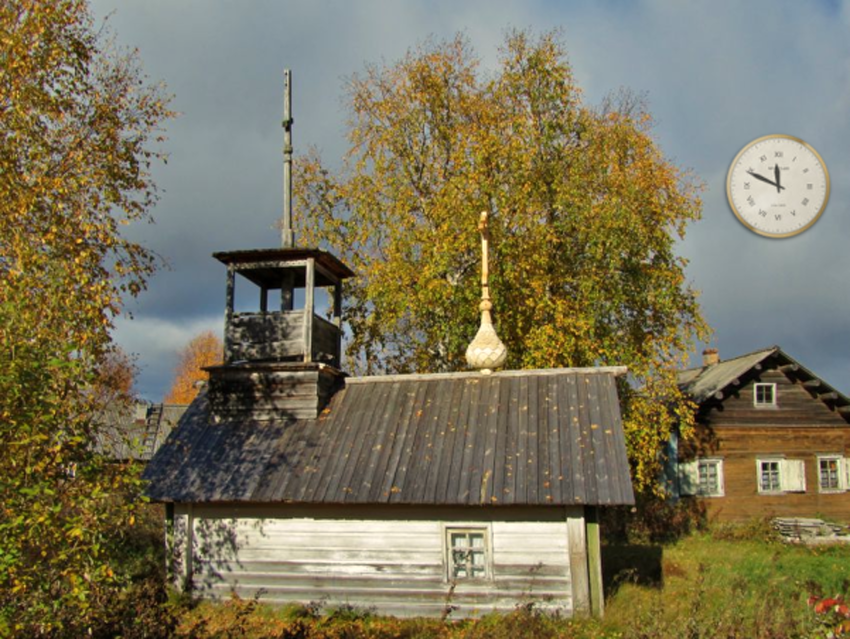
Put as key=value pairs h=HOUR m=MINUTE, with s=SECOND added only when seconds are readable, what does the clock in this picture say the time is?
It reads h=11 m=49
